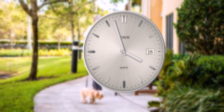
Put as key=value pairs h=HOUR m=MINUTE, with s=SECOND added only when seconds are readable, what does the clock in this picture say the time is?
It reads h=3 m=57
